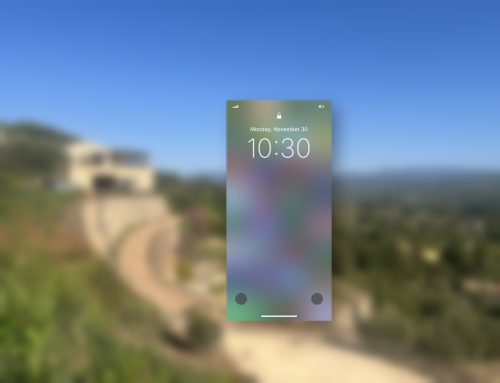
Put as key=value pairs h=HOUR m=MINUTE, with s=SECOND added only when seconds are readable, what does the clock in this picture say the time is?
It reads h=10 m=30
